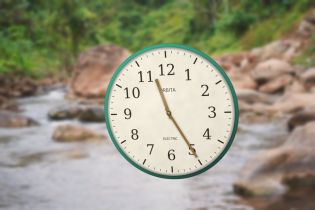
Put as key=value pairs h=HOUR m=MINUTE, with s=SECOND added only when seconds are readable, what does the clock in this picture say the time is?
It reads h=11 m=25
